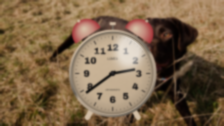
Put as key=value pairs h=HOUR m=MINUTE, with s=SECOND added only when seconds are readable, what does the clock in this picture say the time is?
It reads h=2 m=39
